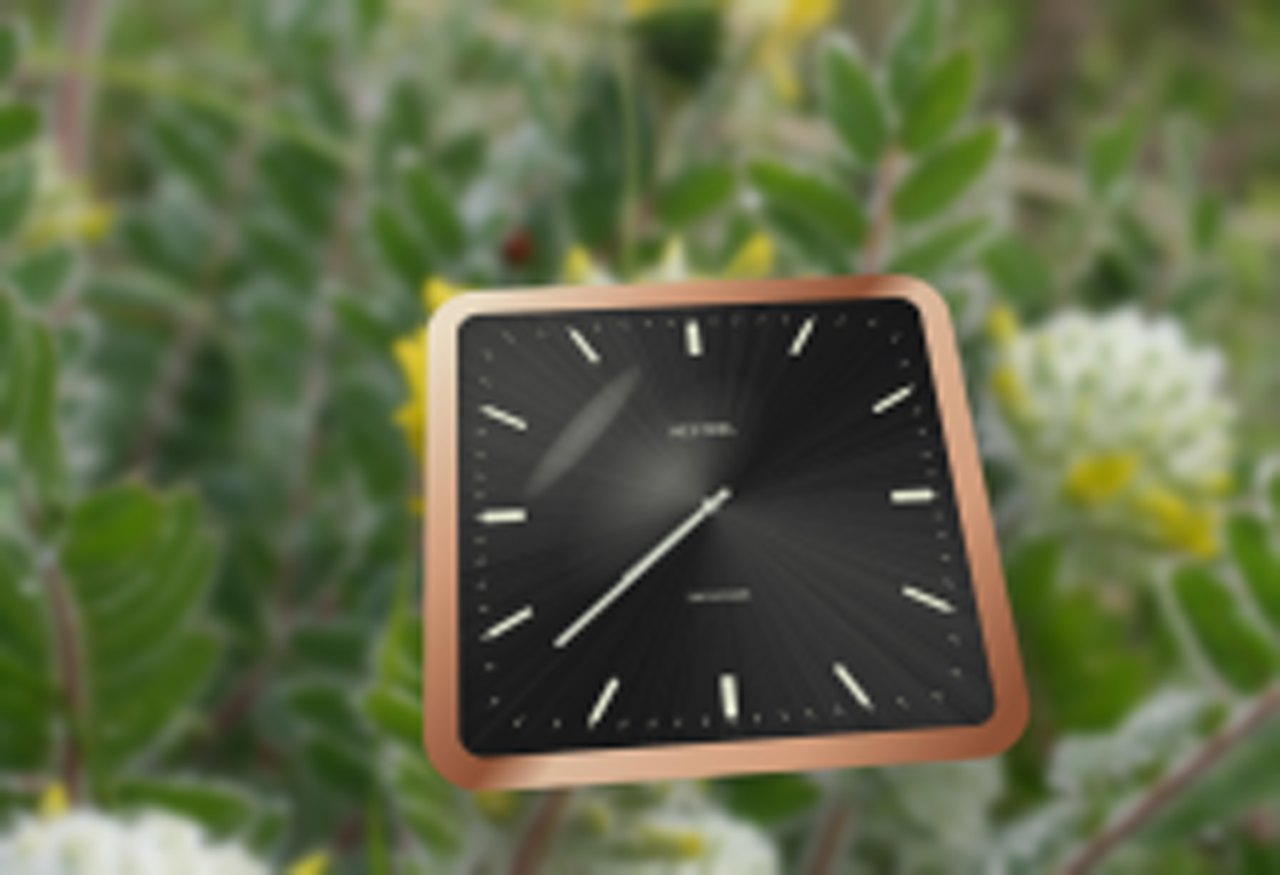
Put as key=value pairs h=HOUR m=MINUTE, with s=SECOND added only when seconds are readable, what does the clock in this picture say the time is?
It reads h=7 m=38
